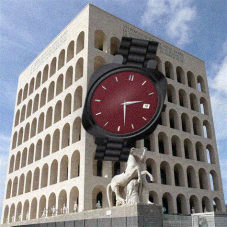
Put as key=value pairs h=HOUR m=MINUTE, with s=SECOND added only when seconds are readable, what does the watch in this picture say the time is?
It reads h=2 m=28
